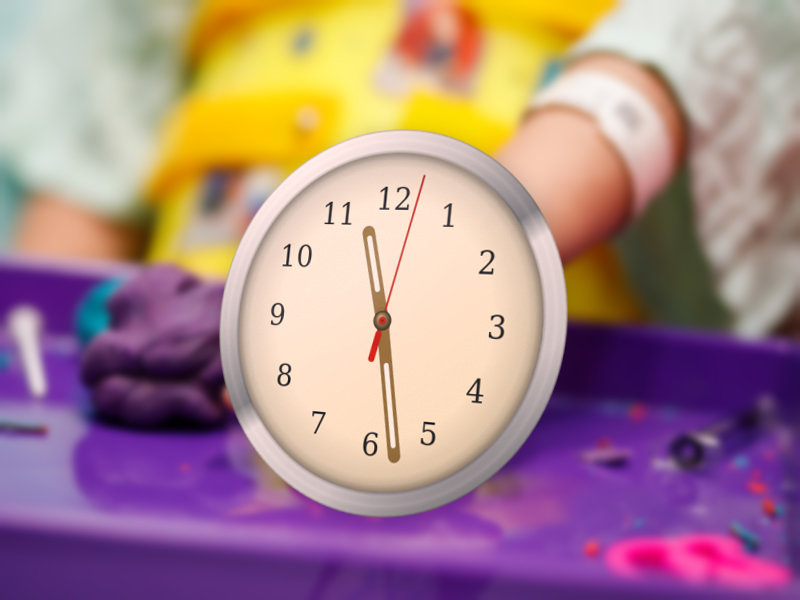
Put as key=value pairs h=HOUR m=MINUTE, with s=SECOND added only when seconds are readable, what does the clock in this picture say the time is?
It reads h=11 m=28 s=2
